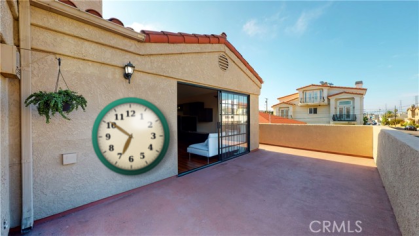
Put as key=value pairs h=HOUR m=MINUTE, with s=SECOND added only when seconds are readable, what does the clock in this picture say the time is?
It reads h=6 m=51
